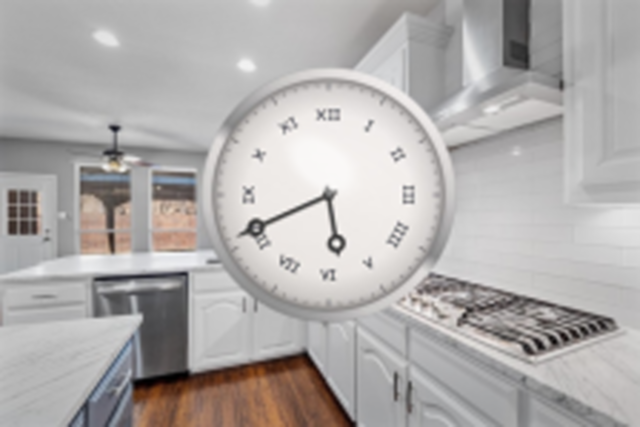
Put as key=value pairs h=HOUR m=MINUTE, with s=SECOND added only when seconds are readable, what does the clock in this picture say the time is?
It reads h=5 m=41
